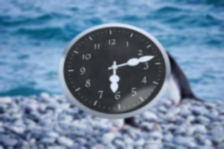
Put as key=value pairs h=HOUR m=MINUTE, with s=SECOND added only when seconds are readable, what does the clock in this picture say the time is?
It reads h=6 m=13
